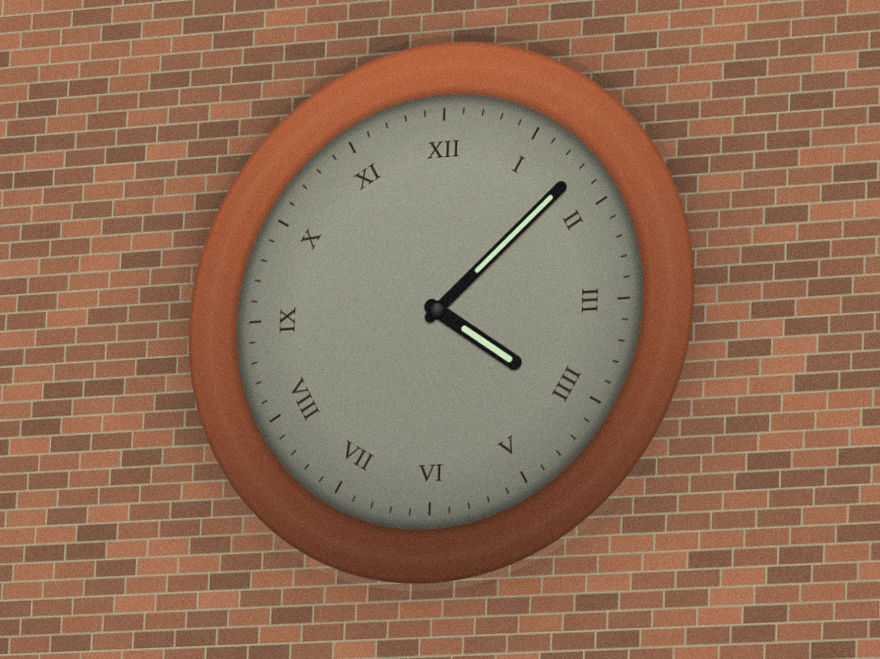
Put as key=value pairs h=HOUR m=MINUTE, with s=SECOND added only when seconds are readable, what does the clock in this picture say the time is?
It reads h=4 m=8
